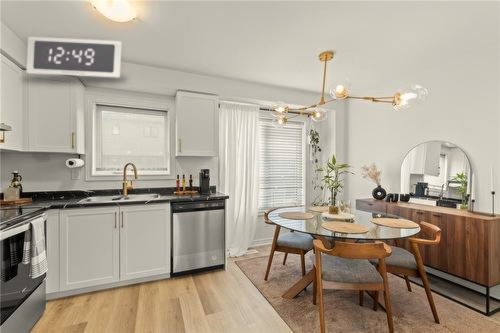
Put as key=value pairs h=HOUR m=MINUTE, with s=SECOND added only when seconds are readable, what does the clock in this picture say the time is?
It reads h=12 m=49
